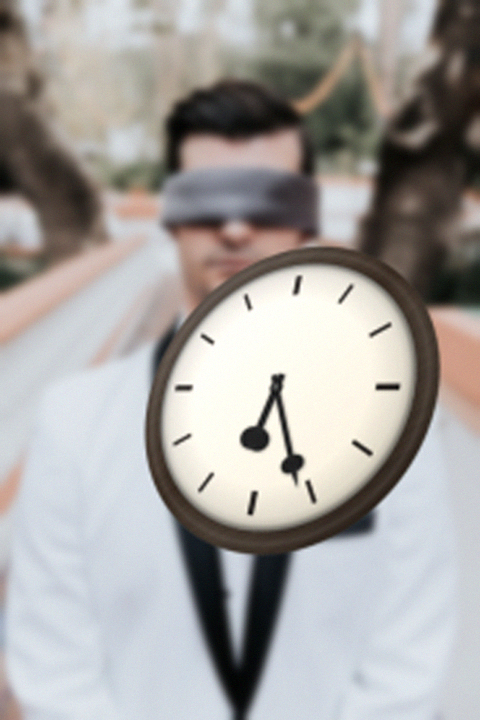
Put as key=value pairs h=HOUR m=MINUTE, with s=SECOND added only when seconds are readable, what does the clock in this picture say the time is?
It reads h=6 m=26
